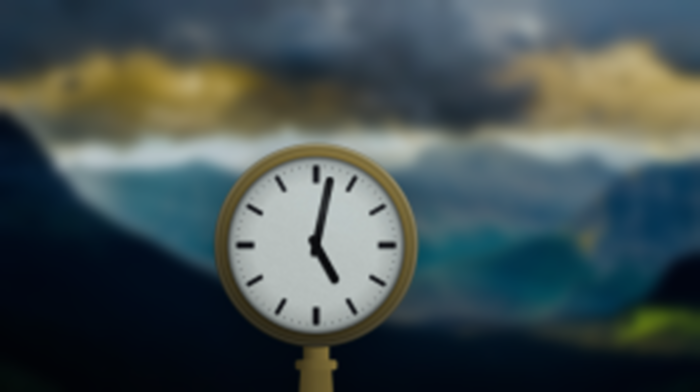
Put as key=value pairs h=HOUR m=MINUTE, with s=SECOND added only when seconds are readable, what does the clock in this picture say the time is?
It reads h=5 m=2
